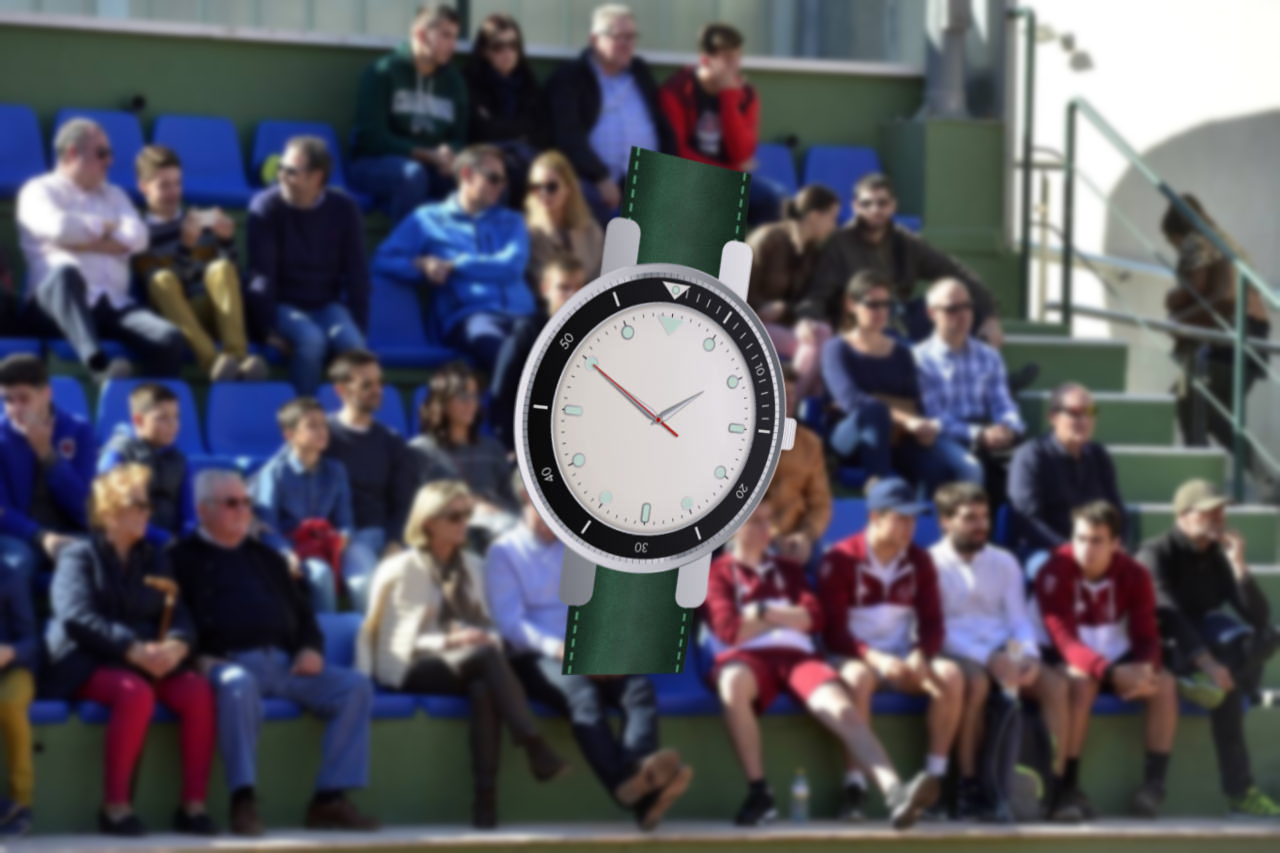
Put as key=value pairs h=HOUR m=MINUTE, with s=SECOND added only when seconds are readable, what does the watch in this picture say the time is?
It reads h=1 m=49 s=50
